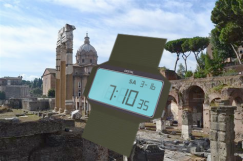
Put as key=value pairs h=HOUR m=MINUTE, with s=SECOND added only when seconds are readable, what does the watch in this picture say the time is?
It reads h=7 m=10 s=35
